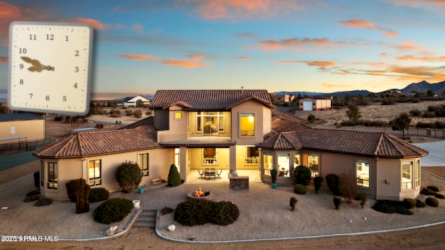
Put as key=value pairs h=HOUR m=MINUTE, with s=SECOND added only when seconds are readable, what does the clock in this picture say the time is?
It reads h=8 m=48
